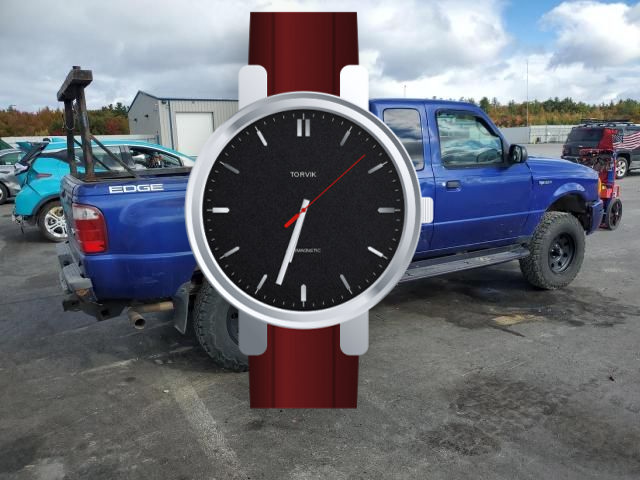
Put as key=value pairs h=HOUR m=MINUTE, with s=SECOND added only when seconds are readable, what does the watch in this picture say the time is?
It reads h=6 m=33 s=8
